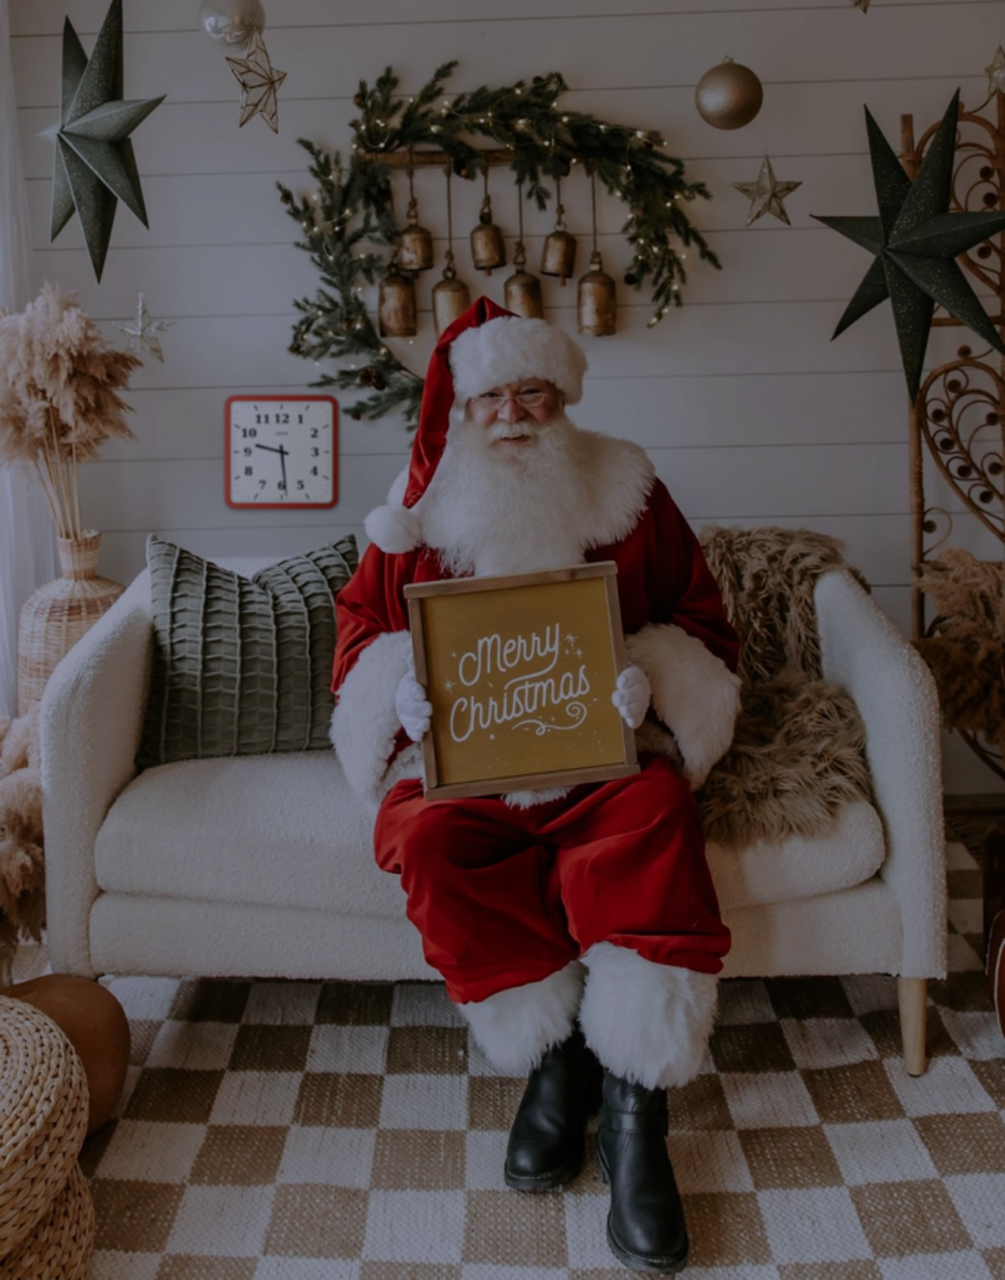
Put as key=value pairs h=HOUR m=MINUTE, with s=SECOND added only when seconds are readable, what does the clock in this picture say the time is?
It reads h=9 m=29
